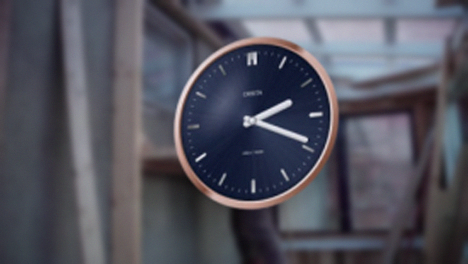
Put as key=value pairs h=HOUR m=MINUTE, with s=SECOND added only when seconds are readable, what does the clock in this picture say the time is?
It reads h=2 m=19
